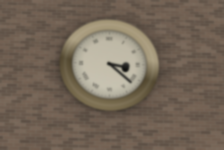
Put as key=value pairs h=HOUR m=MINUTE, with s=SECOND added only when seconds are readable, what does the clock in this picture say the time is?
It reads h=3 m=22
